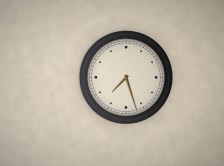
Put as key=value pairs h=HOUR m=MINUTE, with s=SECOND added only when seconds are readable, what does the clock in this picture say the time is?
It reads h=7 m=27
